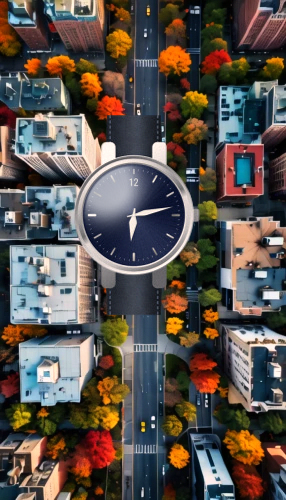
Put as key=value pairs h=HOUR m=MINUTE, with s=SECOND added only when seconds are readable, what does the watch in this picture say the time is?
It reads h=6 m=13
